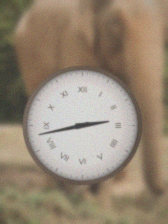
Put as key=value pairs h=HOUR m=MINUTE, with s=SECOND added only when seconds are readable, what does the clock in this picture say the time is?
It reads h=2 m=43
